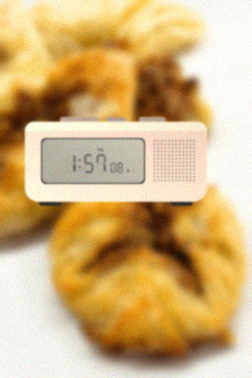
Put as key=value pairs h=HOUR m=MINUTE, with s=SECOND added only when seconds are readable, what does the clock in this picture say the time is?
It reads h=1 m=57 s=8
